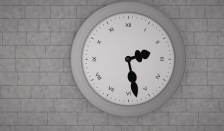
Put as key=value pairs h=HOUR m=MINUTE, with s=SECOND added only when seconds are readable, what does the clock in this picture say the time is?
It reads h=2 m=28
